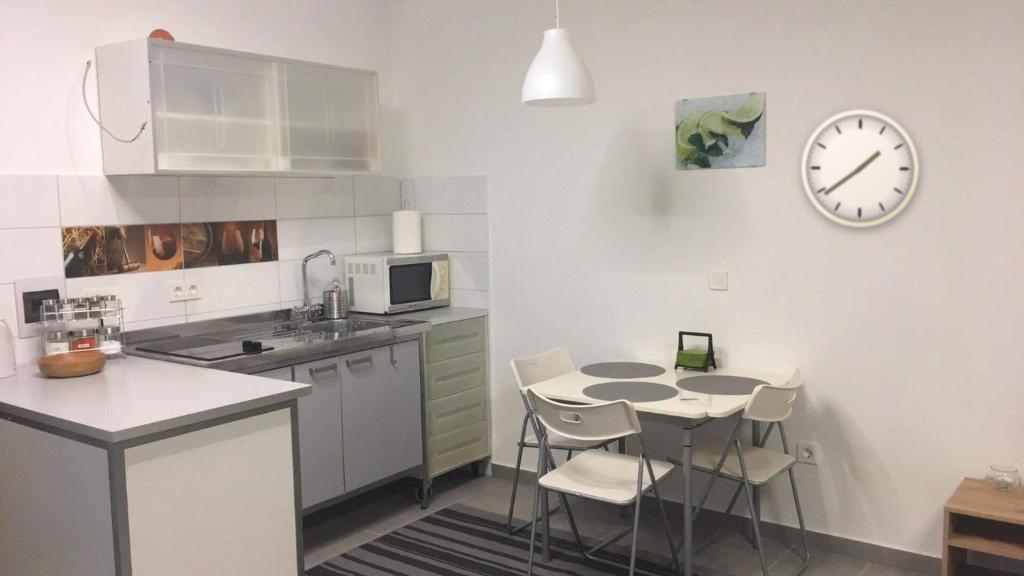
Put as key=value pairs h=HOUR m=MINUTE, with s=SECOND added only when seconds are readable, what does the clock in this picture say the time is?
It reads h=1 m=39
